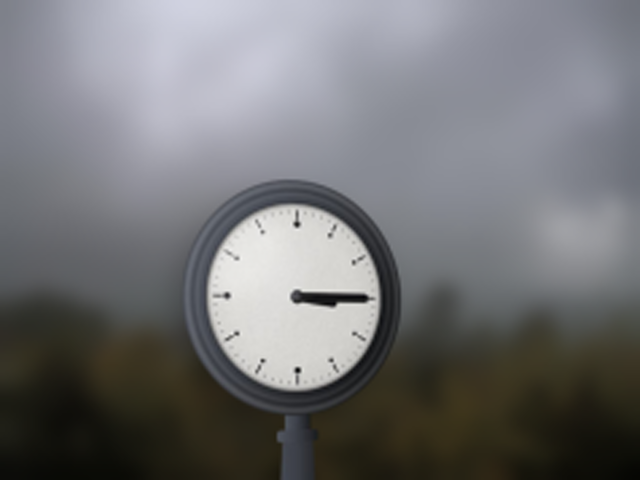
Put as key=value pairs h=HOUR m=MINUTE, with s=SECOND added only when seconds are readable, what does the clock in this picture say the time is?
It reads h=3 m=15
